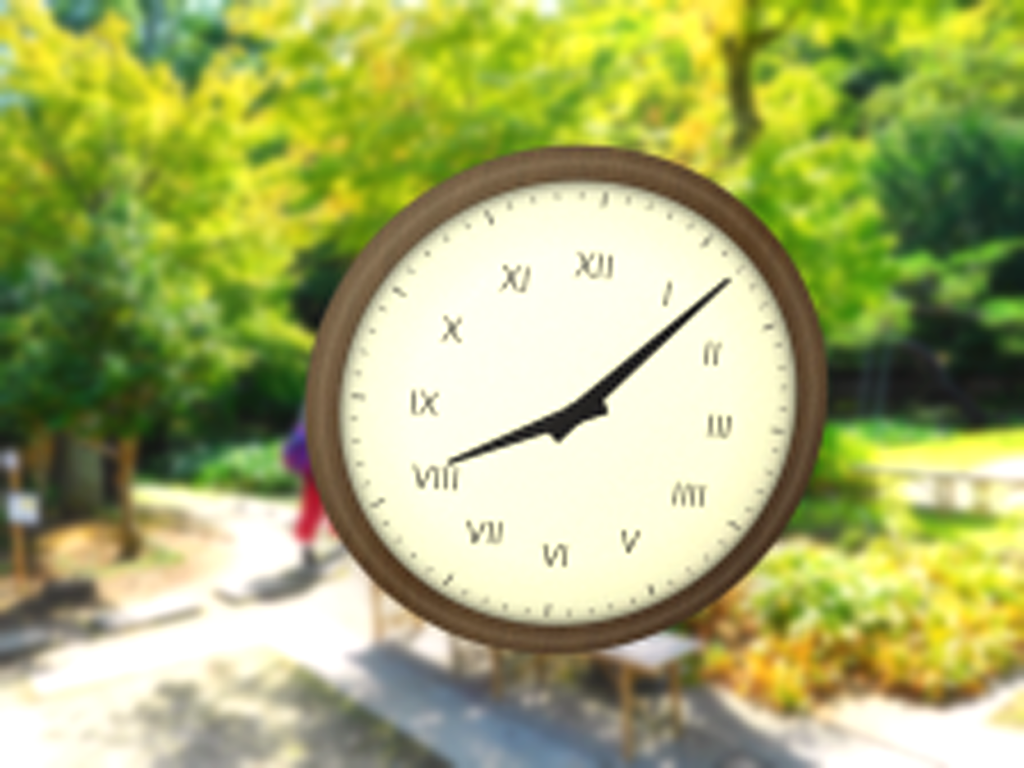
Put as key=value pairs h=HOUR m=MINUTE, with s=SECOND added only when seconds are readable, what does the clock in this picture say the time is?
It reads h=8 m=7
